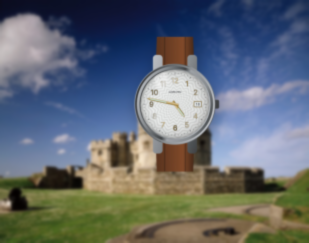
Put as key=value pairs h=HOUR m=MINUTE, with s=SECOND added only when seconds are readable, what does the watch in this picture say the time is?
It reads h=4 m=47
